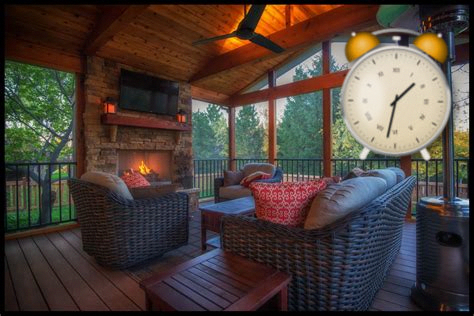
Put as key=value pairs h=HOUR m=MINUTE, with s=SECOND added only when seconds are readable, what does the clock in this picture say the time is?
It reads h=1 m=32
